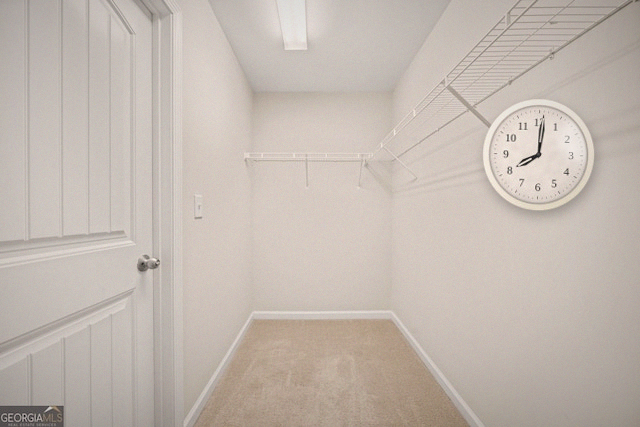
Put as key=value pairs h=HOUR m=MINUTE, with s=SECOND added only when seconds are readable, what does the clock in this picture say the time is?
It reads h=8 m=1
